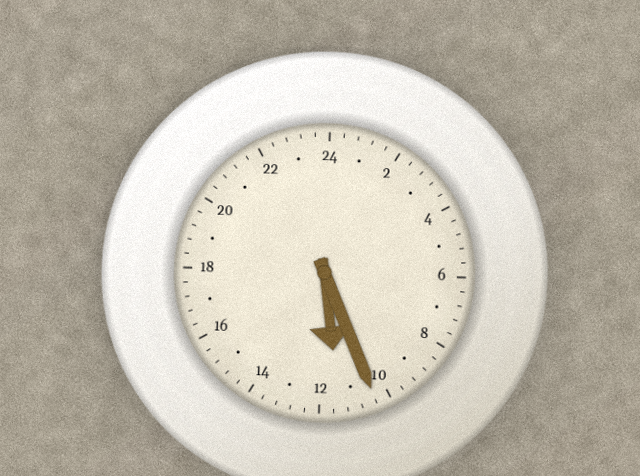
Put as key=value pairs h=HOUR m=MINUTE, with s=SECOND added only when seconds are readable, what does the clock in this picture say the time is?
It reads h=11 m=26
